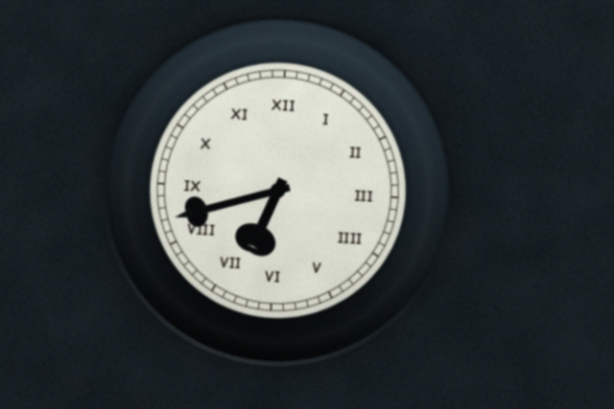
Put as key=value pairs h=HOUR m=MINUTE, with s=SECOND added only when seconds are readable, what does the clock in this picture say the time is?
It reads h=6 m=42
